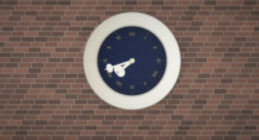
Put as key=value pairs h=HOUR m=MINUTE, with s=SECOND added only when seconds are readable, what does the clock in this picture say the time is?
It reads h=7 m=42
